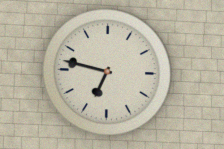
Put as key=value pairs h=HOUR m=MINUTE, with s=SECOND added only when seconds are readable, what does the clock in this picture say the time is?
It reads h=6 m=47
